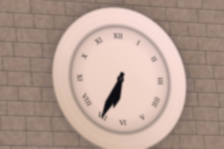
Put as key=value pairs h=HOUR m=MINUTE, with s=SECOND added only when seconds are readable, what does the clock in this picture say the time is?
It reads h=6 m=35
